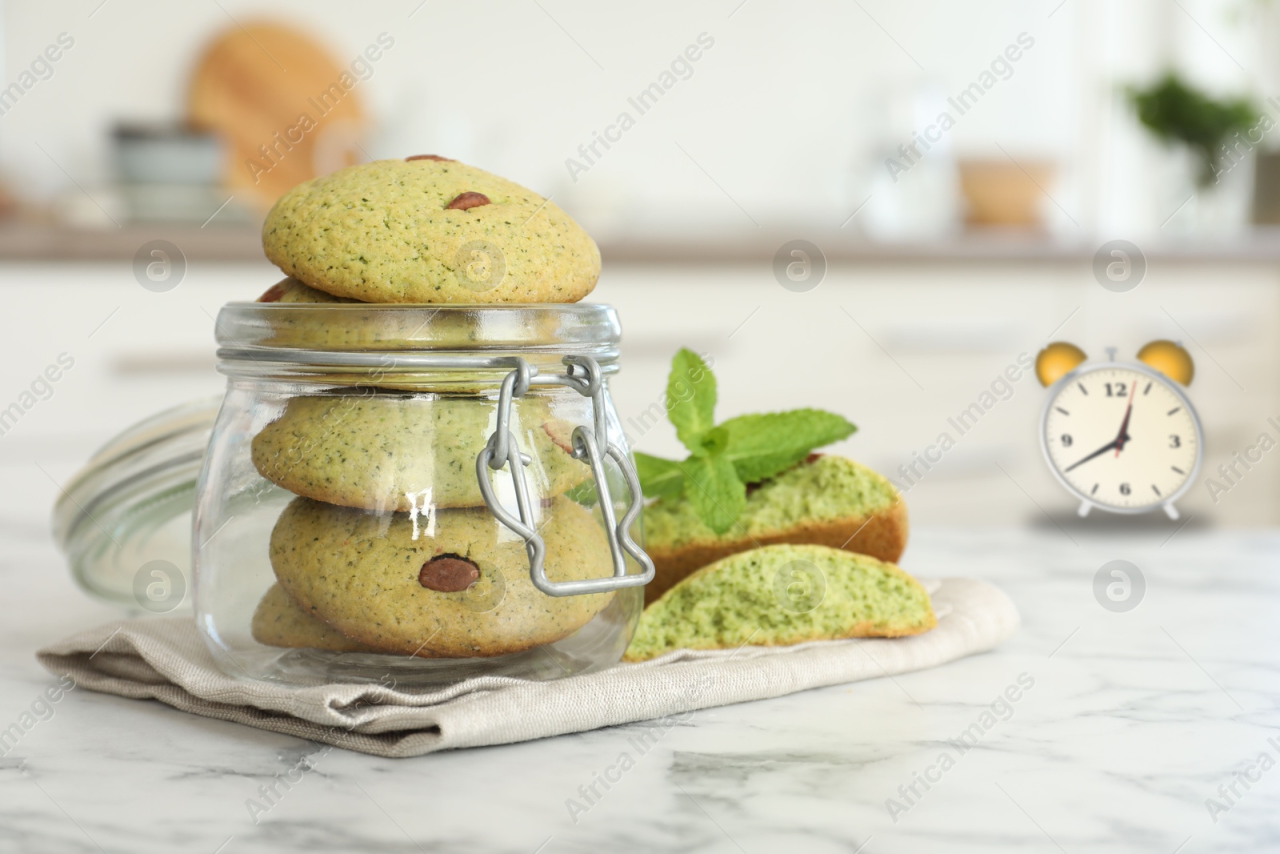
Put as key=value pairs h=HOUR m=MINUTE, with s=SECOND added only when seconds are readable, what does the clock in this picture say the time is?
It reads h=12 m=40 s=3
